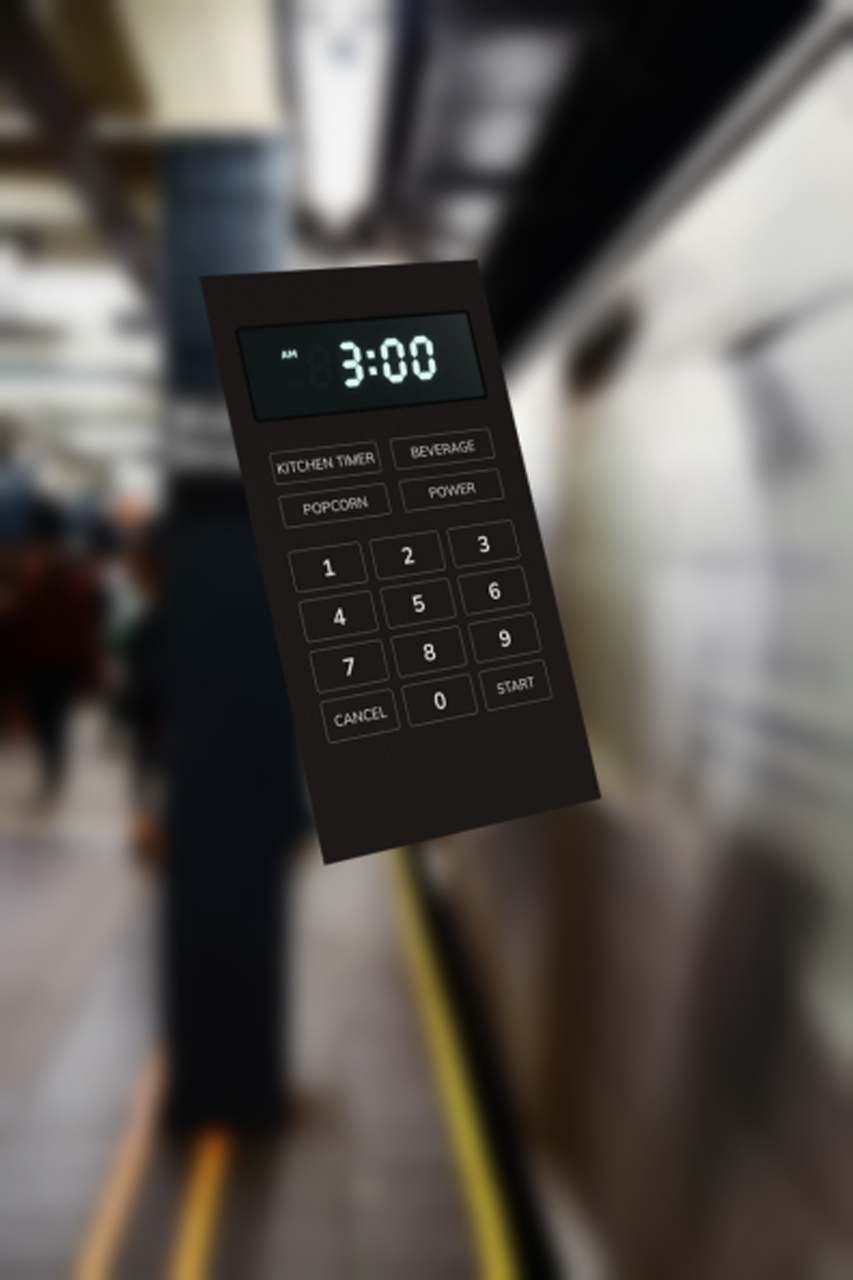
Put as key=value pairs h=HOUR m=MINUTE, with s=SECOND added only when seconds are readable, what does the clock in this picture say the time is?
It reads h=3 m=0
